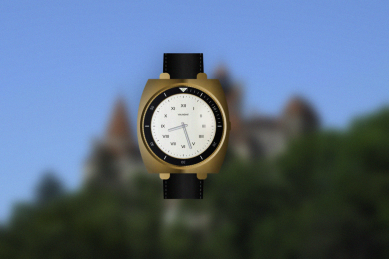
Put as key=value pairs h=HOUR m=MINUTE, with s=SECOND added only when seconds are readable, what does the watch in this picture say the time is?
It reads h=8 m=27
